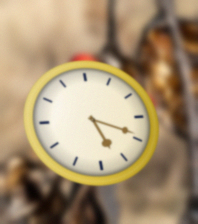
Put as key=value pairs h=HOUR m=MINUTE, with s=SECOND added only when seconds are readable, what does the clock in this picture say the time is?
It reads h=5 m=19
